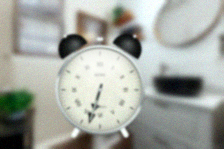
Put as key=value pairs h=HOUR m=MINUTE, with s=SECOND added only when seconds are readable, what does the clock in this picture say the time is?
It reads h=6 m=33
